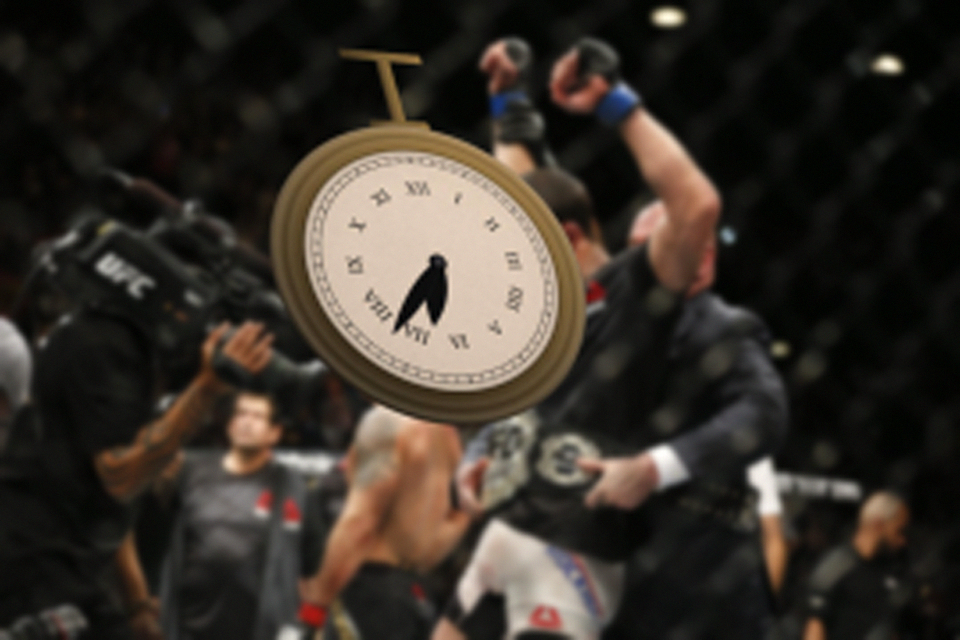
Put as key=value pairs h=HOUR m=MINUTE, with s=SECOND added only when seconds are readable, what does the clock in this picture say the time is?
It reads h=6 m=37
